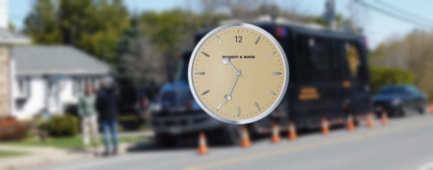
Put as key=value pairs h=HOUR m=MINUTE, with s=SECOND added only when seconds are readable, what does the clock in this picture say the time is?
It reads h=10 m=34
